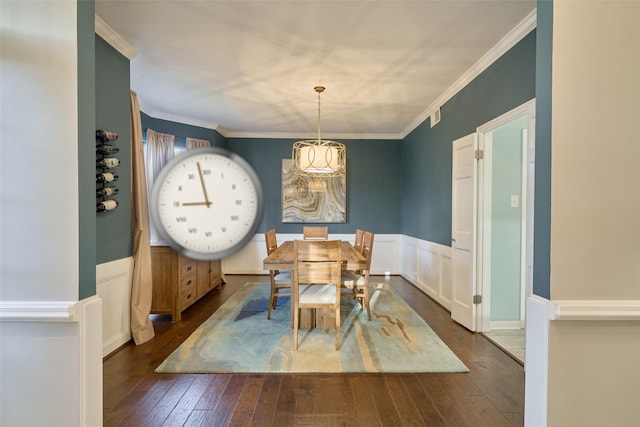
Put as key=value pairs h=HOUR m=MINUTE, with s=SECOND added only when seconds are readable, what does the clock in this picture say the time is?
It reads h=8 m=58
